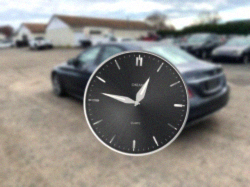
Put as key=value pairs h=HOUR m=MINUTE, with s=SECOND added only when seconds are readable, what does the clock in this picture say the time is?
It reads h=12 m=47
